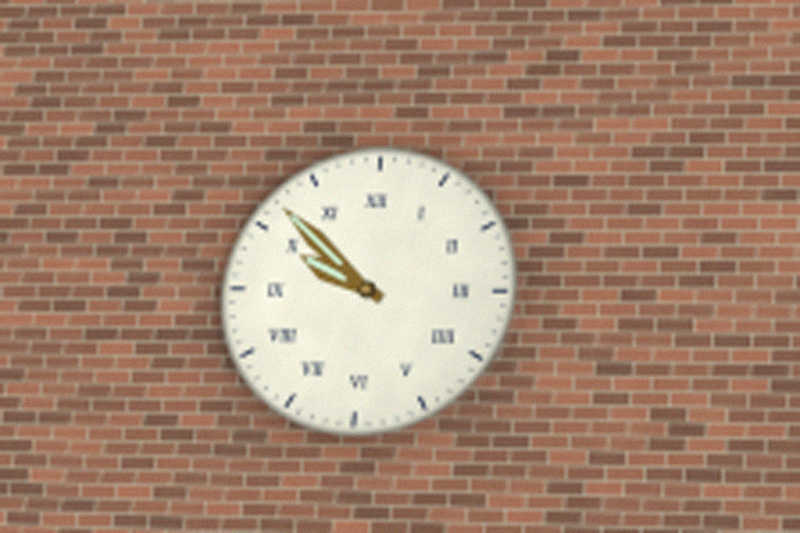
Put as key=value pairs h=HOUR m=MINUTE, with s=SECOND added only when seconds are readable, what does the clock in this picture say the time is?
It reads h=9 m=52
